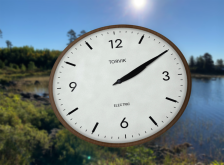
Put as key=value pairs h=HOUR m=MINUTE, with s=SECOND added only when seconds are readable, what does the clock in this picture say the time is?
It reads h=2 m=10
